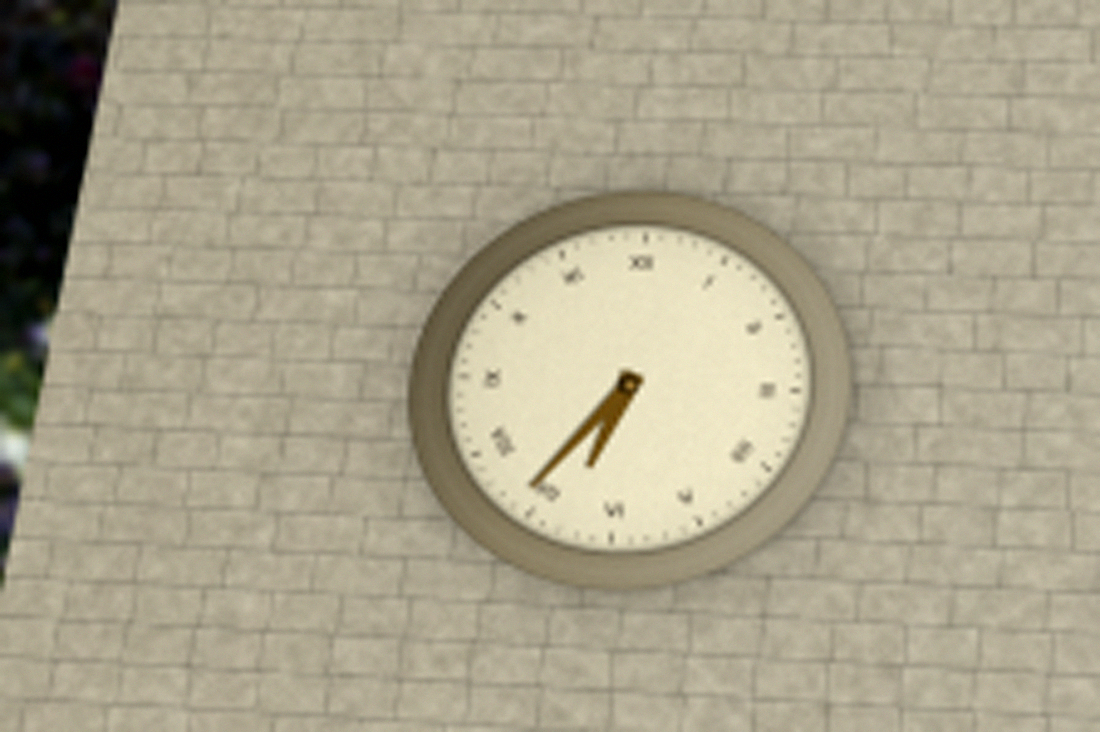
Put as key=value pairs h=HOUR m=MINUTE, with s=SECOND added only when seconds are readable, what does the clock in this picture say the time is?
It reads h=6 m=36
